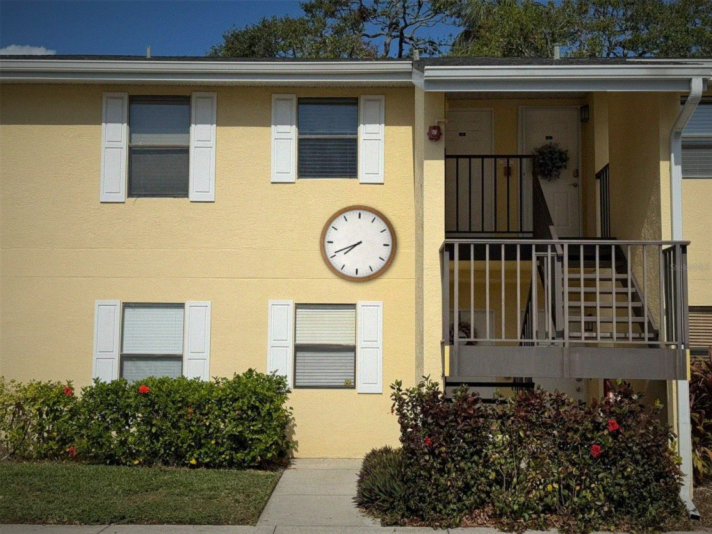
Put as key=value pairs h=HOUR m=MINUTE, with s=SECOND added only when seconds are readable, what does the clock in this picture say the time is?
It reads h=7 m=41
